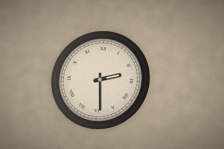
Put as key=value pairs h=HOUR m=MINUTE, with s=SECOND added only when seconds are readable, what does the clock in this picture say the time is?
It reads h=2 m=29
